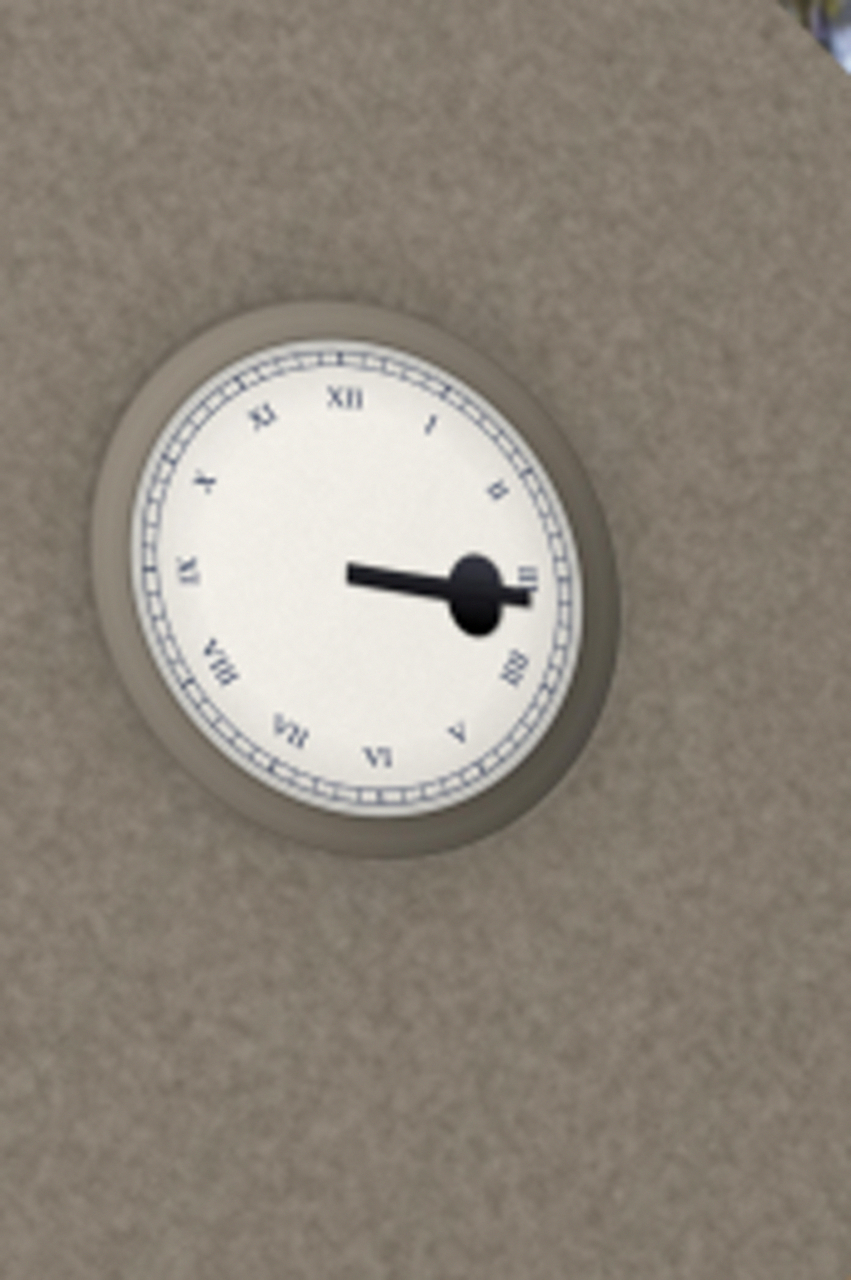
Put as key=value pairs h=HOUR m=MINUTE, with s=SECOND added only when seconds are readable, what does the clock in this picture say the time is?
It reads h=3 m=16
